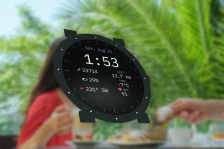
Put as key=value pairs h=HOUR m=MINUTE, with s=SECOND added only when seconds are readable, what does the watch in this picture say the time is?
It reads h=1 m=53
